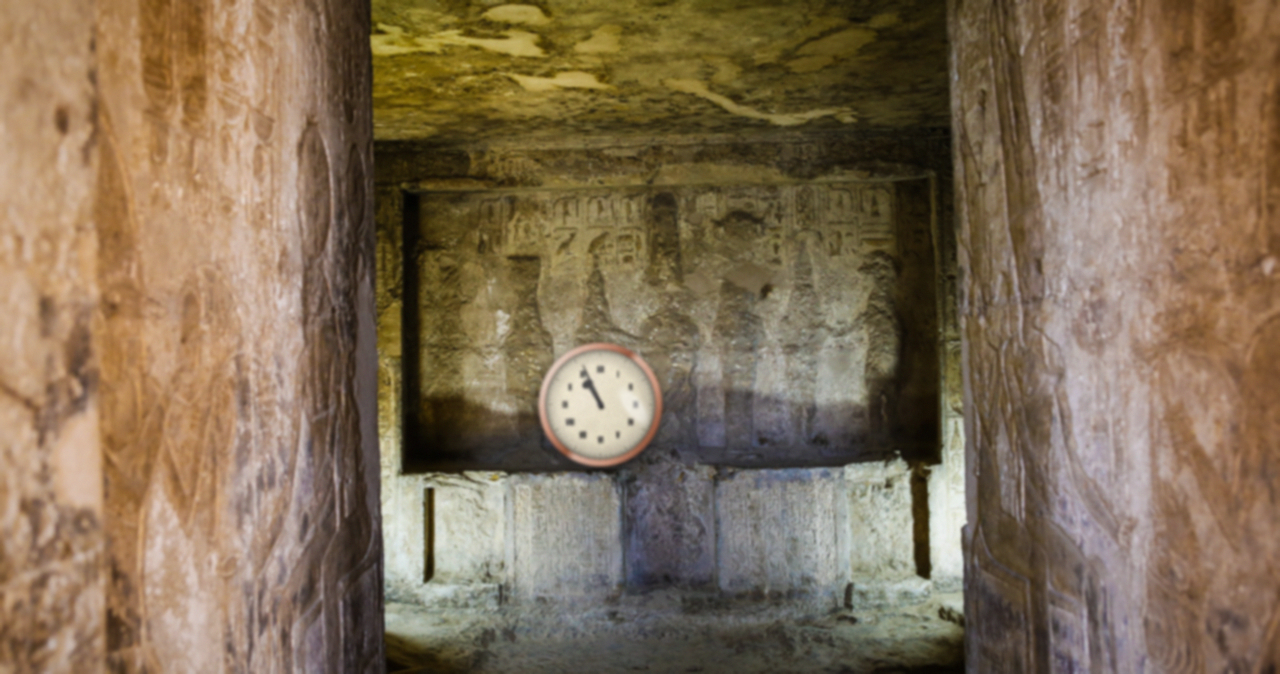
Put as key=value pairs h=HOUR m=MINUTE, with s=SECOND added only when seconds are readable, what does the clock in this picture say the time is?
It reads h=10 m=56
